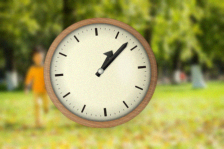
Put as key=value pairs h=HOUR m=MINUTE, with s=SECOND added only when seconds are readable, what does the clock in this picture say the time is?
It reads h=1 m=8
